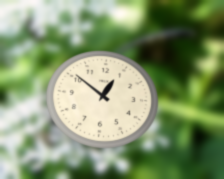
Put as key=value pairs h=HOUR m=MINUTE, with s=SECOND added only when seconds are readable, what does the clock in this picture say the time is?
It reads h=12 m=51
